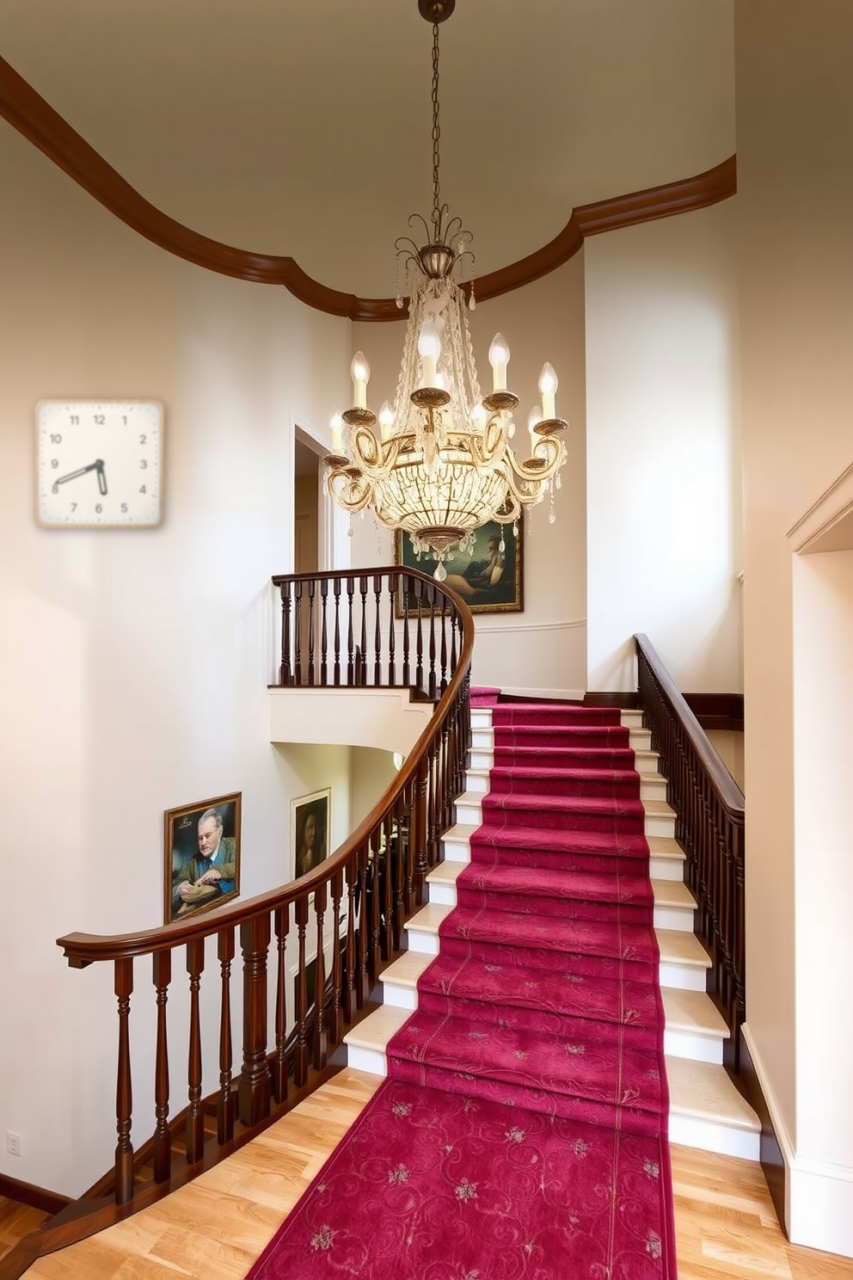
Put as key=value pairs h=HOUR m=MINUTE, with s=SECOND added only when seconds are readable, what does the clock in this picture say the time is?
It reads h=5 m=41
